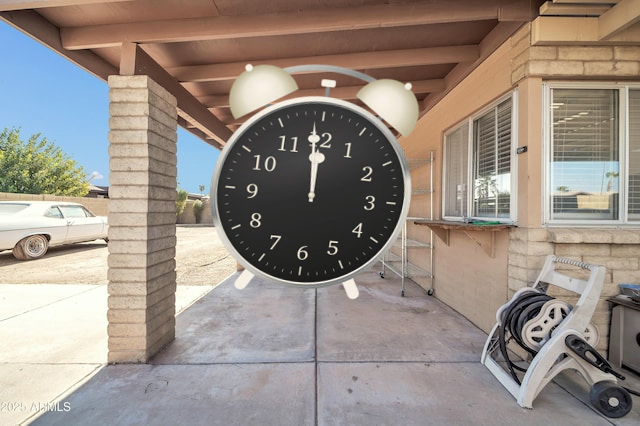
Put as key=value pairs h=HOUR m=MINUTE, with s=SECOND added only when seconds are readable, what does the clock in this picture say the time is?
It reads h=11 m=59
